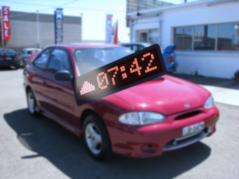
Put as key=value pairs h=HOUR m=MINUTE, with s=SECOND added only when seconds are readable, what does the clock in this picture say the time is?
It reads h=7 m=42
